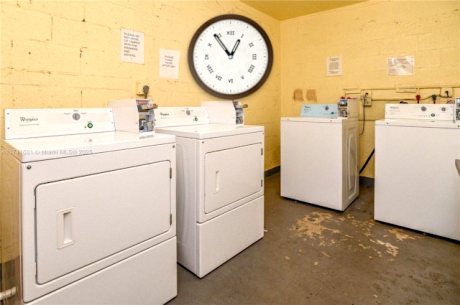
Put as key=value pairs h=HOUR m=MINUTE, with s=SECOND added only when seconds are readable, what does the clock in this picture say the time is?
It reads h=12 m=54
